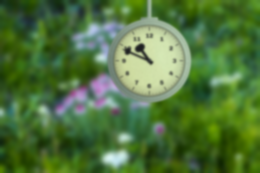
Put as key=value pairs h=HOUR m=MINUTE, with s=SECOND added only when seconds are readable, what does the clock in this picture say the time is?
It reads h=10 m=49
